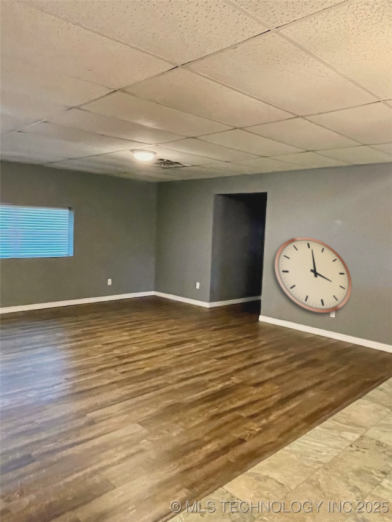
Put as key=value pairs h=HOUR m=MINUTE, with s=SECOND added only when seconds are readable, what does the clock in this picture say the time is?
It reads h=4 m=1
